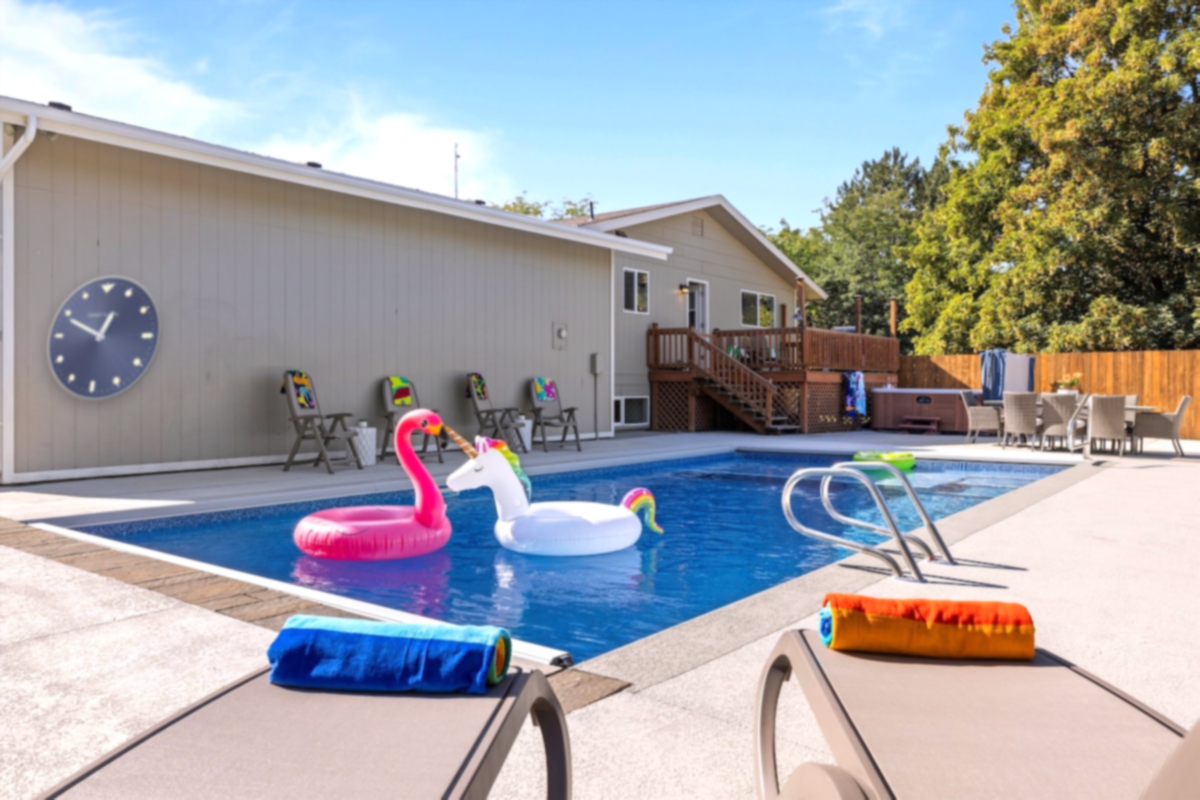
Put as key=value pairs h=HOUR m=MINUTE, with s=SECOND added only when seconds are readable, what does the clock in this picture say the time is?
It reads h=12 m=49
